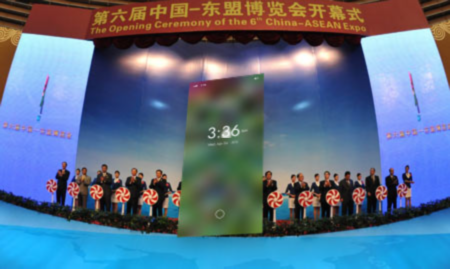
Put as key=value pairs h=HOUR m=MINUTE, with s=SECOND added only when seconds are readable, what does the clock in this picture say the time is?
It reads h=3 m=36
